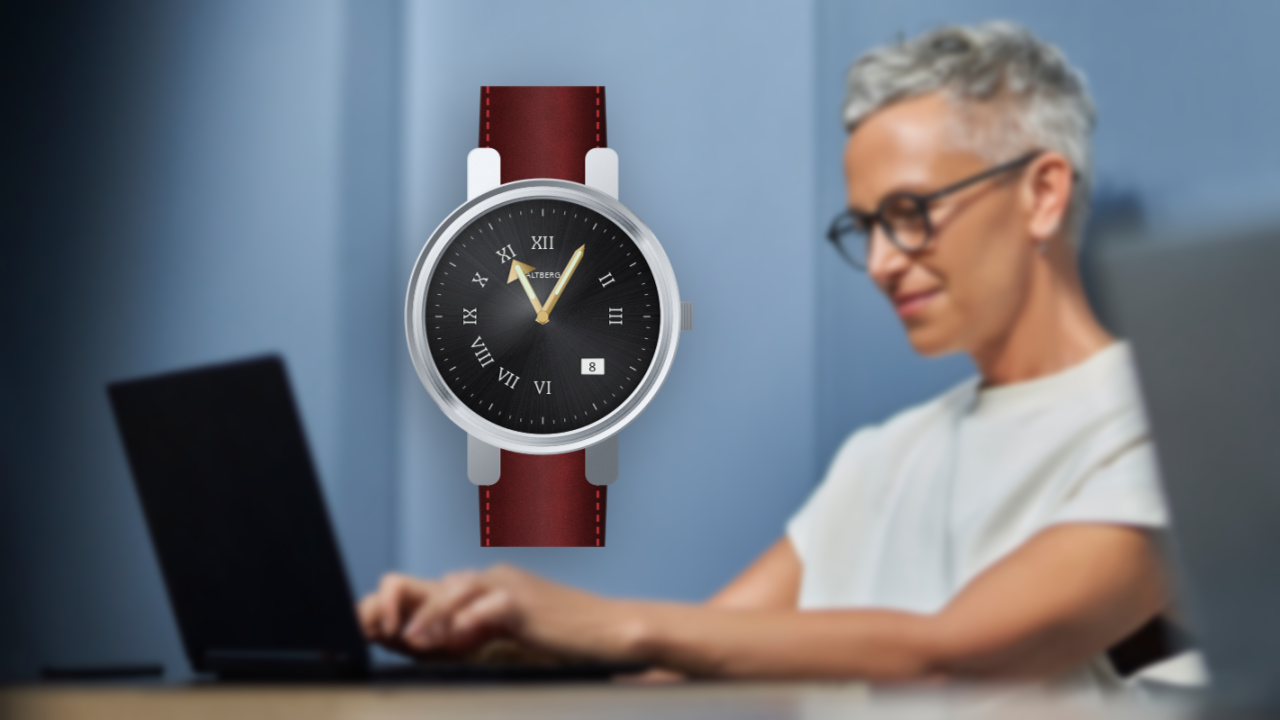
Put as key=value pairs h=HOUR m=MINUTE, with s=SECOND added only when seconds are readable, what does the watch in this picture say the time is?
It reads h=11 m=5
